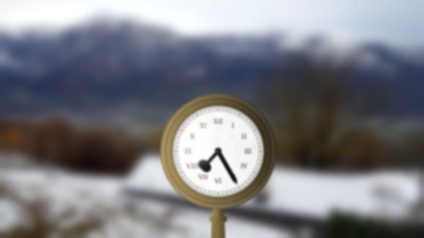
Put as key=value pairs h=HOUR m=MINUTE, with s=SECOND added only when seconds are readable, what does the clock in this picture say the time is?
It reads h=7 m=25
